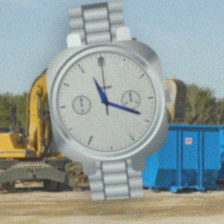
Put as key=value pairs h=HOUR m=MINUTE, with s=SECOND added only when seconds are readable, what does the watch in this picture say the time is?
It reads h=11 m=19
